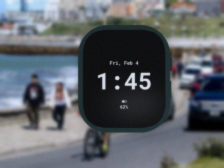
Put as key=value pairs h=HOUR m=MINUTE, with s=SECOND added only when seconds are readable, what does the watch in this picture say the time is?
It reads h=1 m=45
